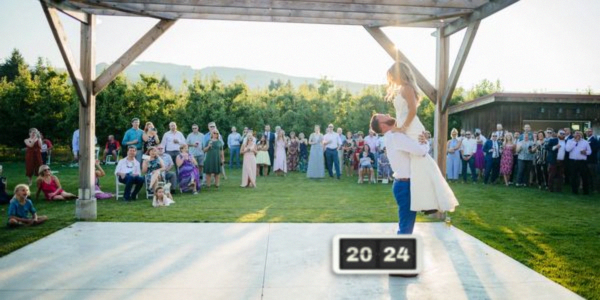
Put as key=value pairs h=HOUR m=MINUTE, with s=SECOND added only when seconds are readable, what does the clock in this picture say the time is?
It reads h=20 m=24
